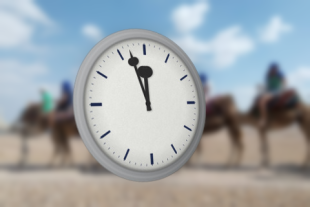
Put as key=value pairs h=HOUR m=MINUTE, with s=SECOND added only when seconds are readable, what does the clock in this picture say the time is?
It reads h=11 m=57
